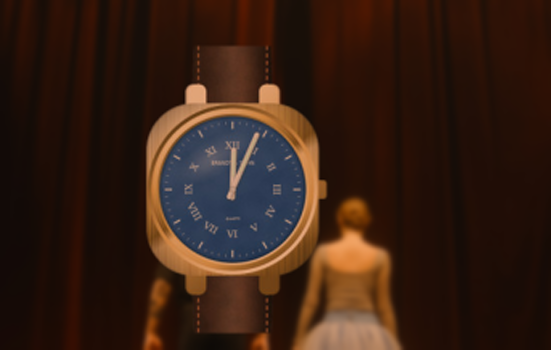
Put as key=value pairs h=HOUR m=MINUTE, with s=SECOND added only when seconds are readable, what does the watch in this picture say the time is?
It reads h=12 m=4
